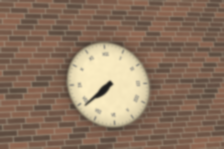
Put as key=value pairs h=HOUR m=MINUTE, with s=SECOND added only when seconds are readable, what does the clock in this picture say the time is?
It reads h=7 m=39
